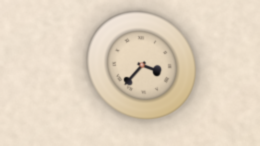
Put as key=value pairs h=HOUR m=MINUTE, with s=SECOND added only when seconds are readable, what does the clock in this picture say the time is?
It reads h=3 m=37
